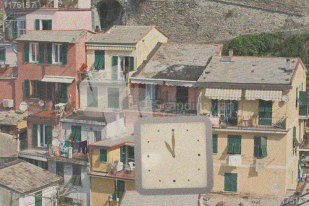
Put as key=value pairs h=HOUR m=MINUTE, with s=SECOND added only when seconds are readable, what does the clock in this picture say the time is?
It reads h=11 m=0
